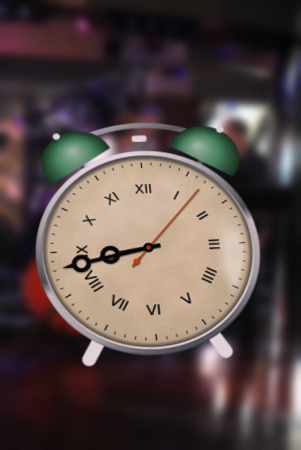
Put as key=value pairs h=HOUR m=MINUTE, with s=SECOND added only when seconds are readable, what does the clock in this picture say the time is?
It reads h=8 m=43 s=7
